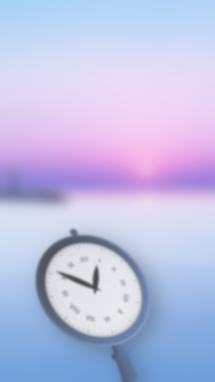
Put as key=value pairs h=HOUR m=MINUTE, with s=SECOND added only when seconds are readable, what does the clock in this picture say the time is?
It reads h=12 m=51
